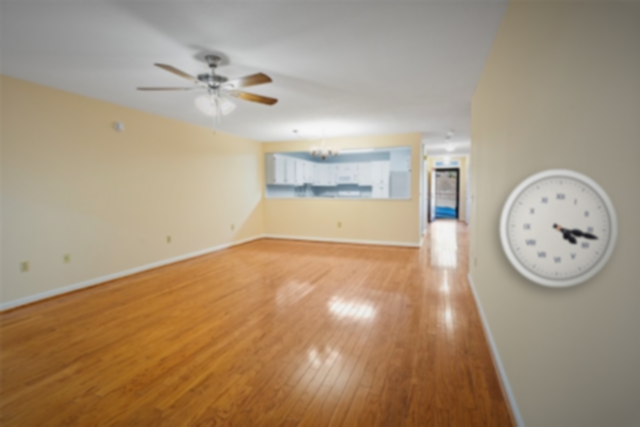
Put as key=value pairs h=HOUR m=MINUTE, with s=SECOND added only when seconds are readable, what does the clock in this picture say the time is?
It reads h=4 m=17
